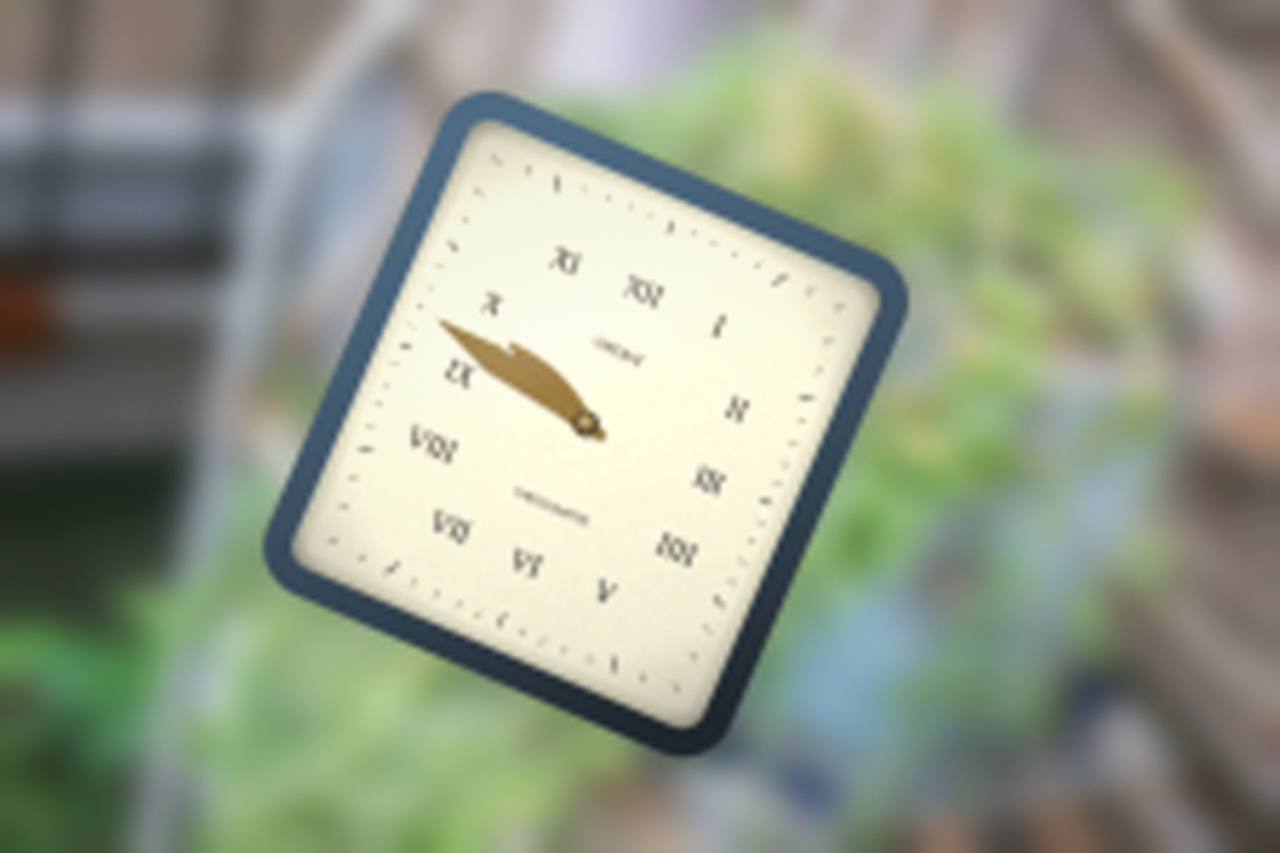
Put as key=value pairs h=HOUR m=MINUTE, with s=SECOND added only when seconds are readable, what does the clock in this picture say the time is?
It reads h=9 m=47
